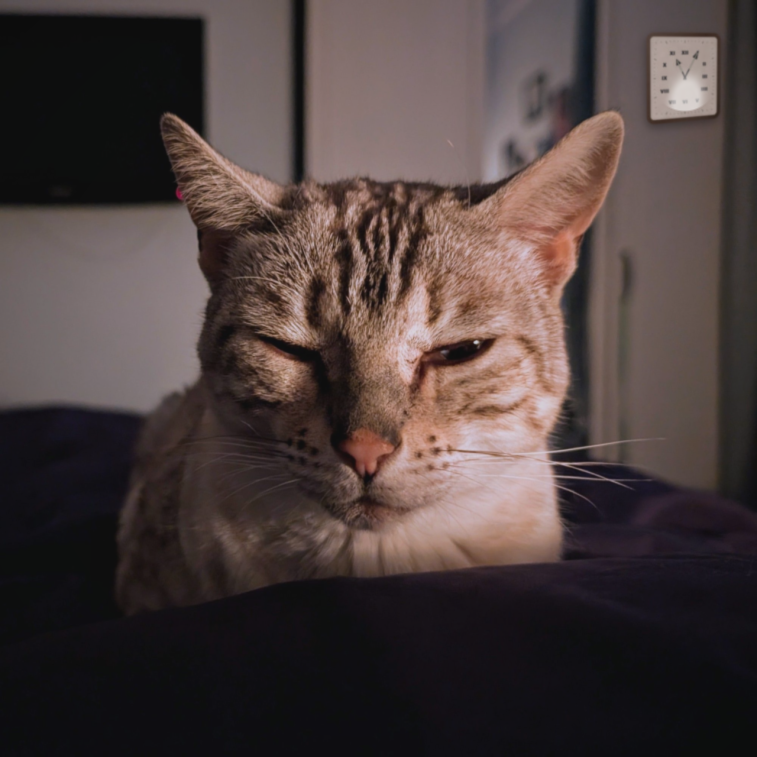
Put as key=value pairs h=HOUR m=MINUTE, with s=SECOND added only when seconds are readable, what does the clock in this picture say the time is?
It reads h=11 m=5
